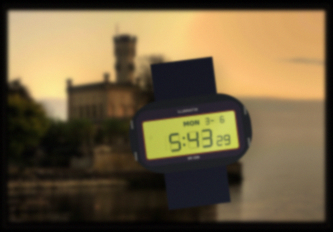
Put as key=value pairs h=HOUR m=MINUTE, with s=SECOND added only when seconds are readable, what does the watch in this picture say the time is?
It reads h=5 m=43
